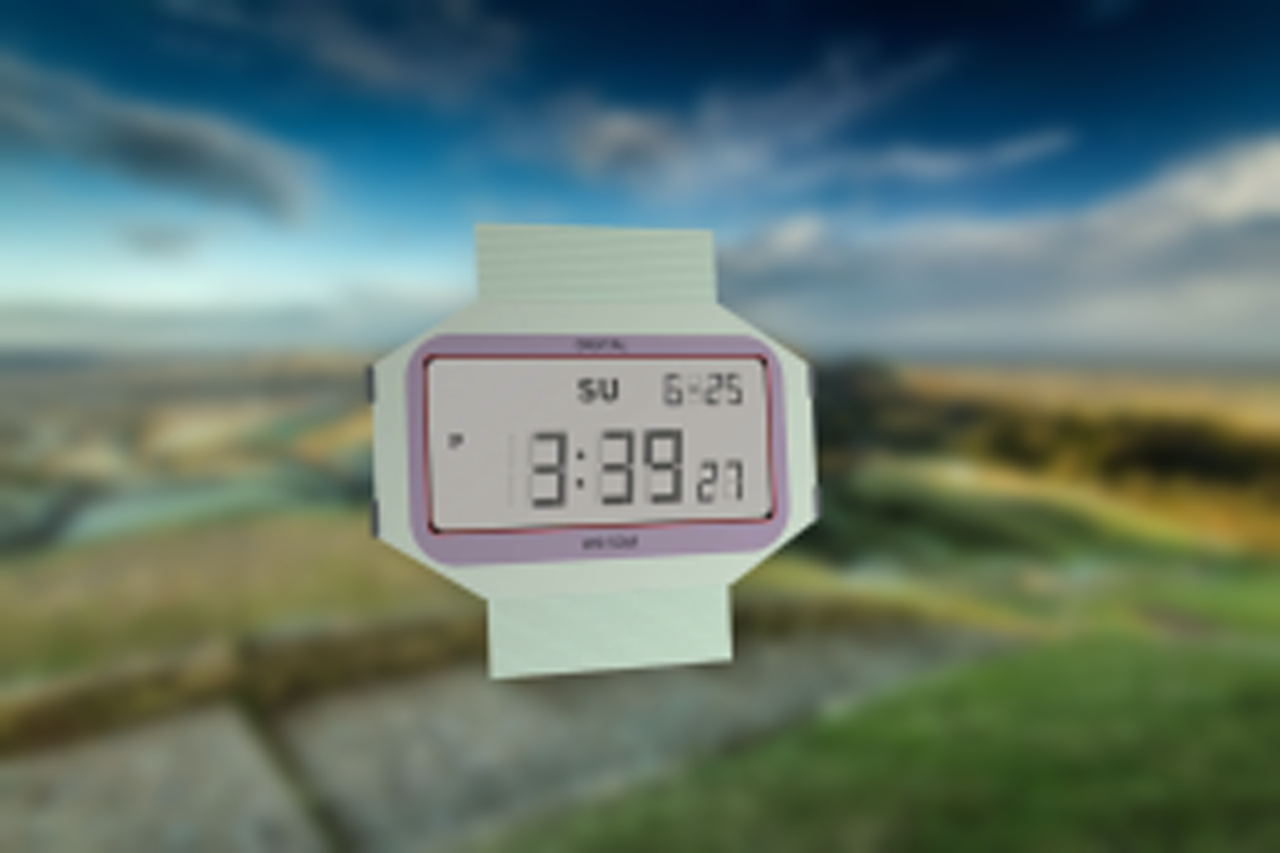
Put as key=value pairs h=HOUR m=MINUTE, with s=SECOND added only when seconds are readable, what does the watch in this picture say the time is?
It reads h=3 m=39 s=27
